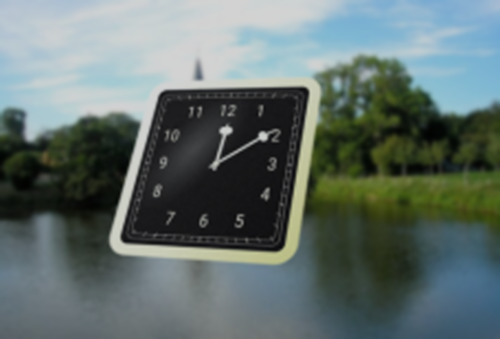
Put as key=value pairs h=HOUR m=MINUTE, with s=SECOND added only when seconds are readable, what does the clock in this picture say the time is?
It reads h=12 m=9
